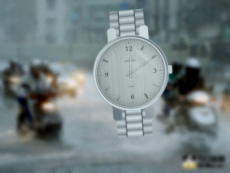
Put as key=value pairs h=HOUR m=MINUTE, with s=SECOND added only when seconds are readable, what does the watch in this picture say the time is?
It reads h=12 m=10
